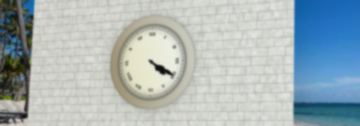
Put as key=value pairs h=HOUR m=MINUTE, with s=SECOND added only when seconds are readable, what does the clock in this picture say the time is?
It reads h=4 m=20
